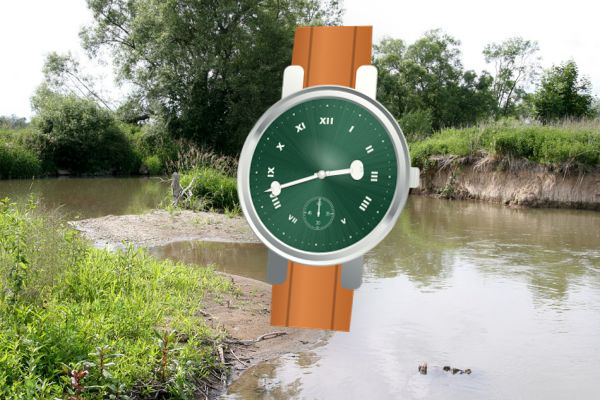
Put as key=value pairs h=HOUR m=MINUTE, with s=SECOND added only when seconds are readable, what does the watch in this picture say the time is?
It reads h=2 m=42
